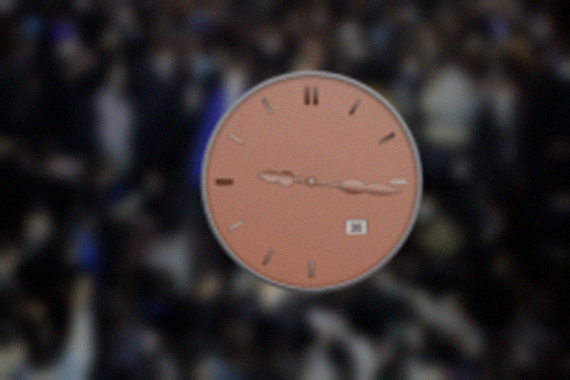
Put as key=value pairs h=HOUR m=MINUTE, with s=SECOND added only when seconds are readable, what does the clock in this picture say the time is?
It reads h=9 m=16
